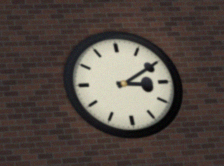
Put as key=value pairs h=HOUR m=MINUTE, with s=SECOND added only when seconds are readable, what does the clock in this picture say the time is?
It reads h=3 m=10
